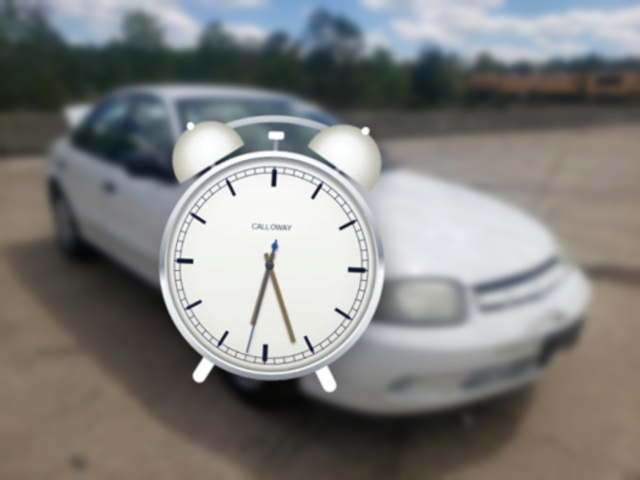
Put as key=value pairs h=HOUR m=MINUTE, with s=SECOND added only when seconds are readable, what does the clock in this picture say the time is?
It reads h=6 m=26 s=32
